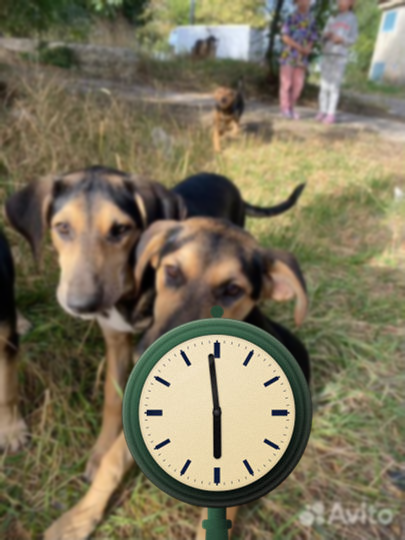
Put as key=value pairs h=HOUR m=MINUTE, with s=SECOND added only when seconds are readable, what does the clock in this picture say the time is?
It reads h=5 m=59
